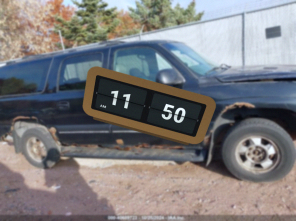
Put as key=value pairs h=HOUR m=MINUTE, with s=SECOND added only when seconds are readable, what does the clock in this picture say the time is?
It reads h=11 m=50
